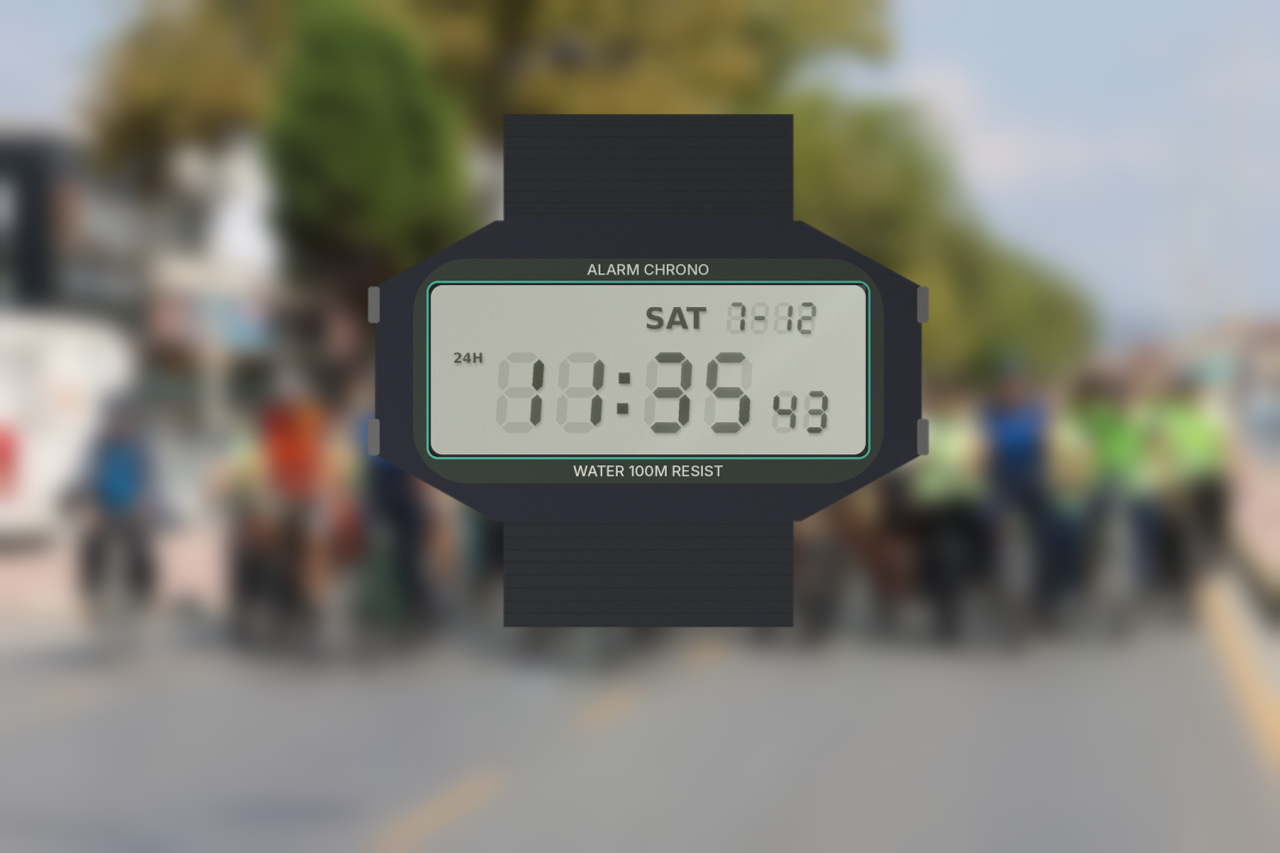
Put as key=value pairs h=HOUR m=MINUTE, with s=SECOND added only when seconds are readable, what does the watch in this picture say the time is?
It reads h=11 m=35 s=43
